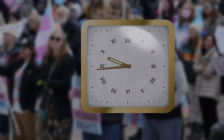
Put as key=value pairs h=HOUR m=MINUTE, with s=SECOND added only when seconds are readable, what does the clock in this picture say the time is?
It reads h=9 m=44
